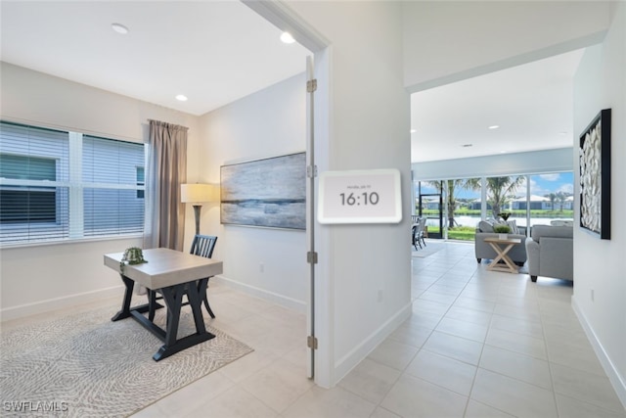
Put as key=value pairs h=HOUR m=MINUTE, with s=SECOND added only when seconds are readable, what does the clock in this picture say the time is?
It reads h=16 m=10
